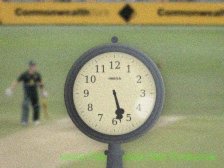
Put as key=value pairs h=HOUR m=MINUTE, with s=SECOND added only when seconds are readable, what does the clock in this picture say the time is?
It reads h=5 m=28
